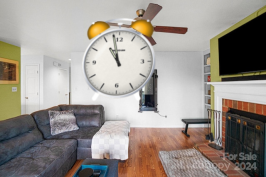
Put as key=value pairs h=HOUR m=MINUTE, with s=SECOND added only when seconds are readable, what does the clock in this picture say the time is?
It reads h=10 m=58
